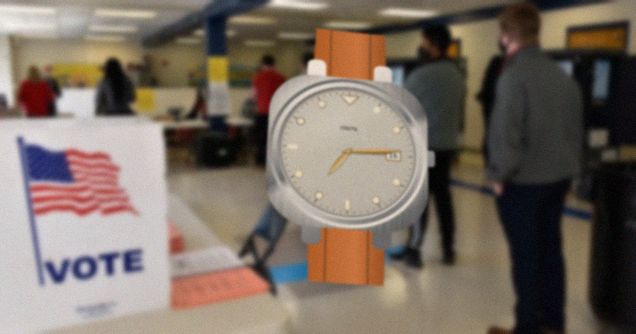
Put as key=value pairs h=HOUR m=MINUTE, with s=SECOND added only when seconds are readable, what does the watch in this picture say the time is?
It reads h=7 m=14
